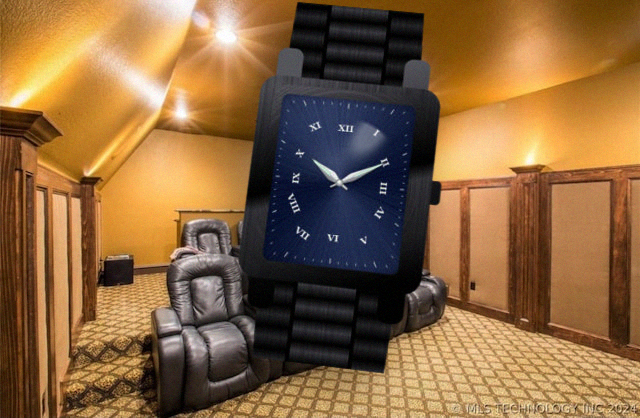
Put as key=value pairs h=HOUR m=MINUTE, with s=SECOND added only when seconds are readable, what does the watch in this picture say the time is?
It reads h=10 m=10
